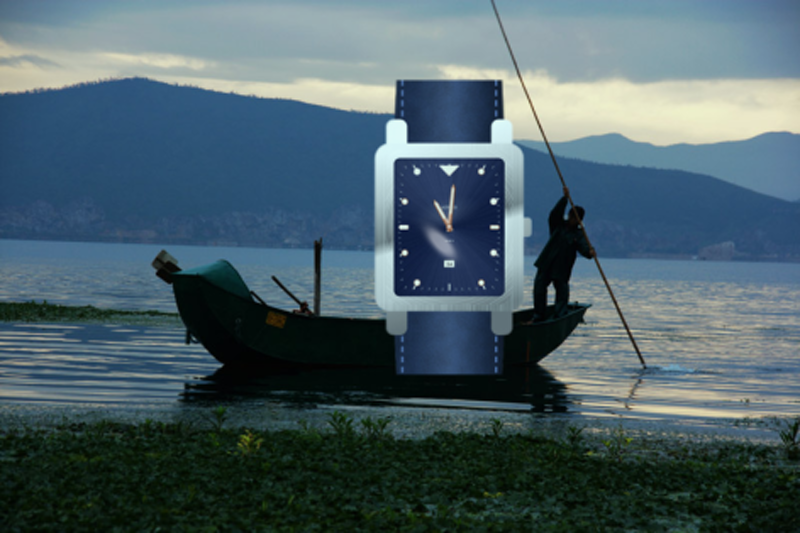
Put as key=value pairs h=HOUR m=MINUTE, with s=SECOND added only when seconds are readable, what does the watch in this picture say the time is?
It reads h=11 m=1
